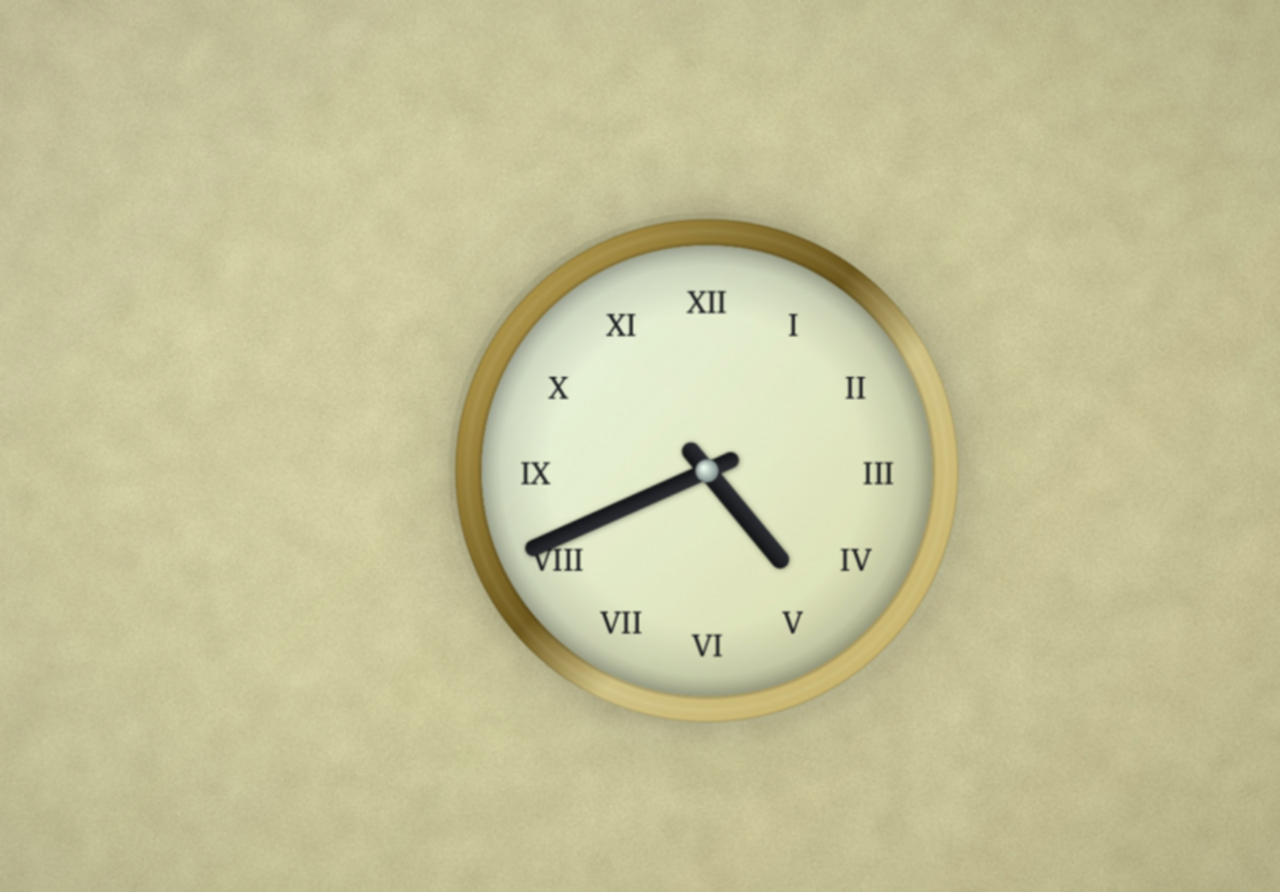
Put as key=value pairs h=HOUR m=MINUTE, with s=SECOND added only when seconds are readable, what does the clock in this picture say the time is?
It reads h=4 m=41
